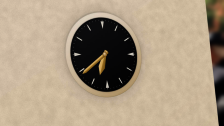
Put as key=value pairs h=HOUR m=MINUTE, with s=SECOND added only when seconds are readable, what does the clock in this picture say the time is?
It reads h=6 m=39
